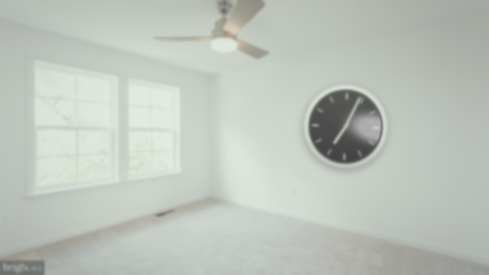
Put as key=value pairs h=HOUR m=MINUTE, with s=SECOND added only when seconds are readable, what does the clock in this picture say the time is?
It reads h=7 m=4
